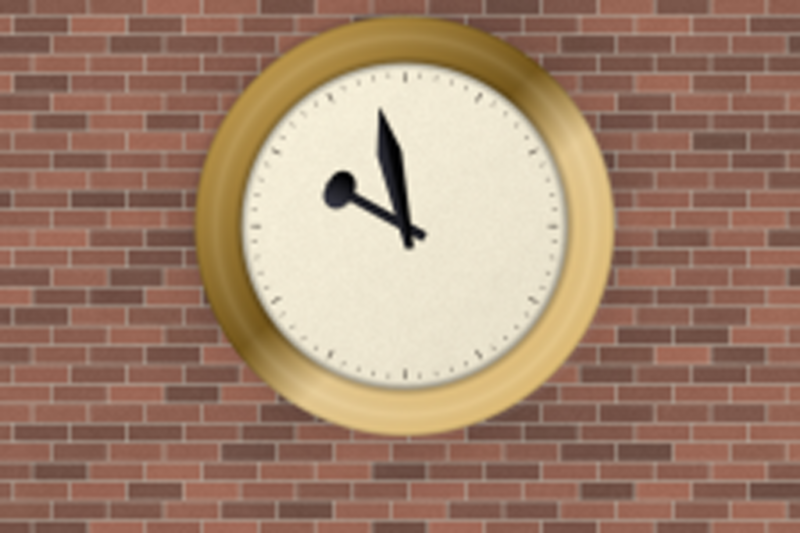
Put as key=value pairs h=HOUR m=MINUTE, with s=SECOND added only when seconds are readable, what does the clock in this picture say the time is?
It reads h=9 m=58
